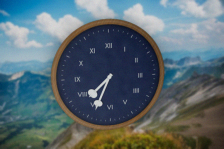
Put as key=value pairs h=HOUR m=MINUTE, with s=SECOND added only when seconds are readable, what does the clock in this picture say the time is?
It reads h=7 m=34
